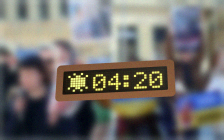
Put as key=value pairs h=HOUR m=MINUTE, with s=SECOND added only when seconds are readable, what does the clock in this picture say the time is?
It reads h=4 m=20
